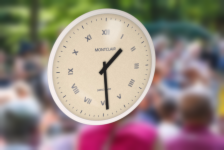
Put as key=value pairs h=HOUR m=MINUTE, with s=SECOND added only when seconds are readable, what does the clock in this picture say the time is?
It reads h=1 m=29
